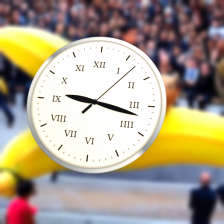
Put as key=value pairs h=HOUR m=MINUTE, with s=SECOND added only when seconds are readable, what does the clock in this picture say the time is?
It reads h=9 m=17 s=7
